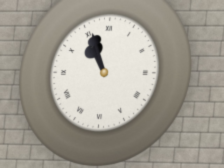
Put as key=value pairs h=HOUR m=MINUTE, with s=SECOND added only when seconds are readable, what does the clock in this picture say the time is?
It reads h=10 m=56
